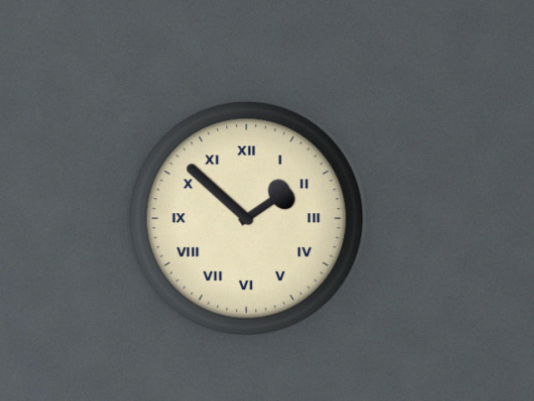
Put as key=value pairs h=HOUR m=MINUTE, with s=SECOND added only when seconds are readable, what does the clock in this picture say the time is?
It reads h=1 m=52
